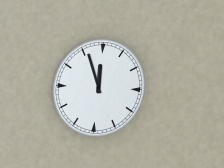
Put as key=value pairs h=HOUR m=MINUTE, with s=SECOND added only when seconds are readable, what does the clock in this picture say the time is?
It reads h=11 m=56
